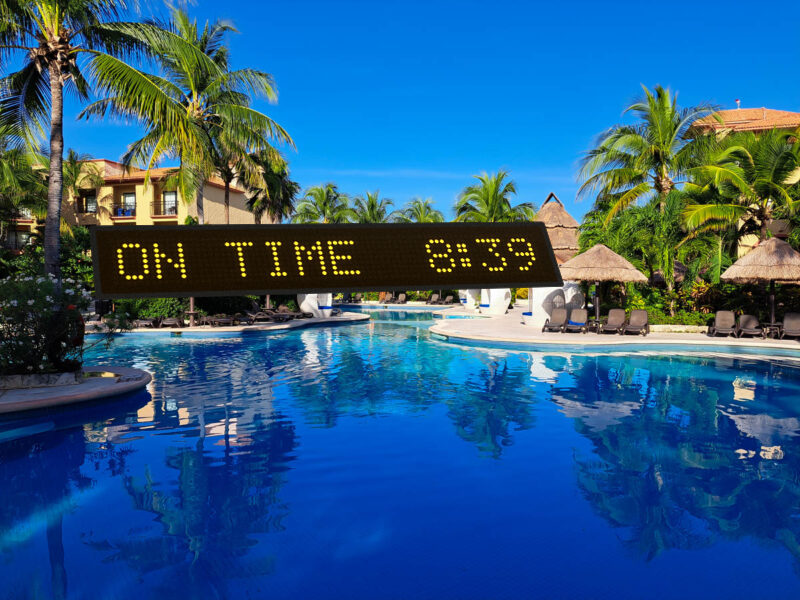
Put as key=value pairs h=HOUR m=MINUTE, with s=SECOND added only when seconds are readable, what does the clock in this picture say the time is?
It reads h=8 m=39
